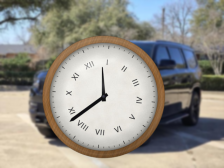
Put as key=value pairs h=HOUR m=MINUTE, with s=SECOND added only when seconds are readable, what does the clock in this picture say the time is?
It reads h=12 m=43
